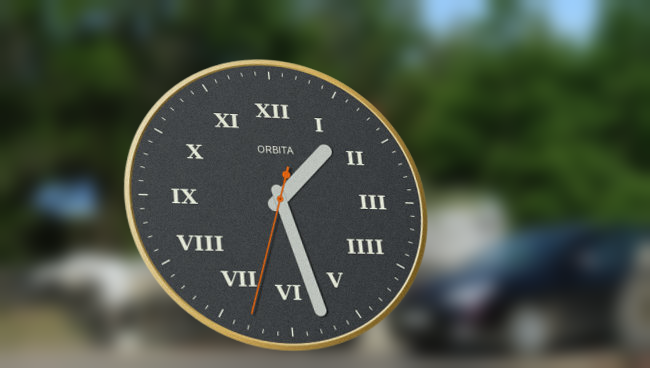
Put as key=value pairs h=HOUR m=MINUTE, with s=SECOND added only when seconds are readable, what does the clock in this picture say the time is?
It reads h=1 m=27 s=33
